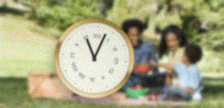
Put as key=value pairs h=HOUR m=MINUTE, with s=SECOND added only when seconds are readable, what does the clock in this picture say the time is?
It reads h=11 m=3
